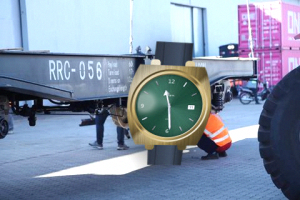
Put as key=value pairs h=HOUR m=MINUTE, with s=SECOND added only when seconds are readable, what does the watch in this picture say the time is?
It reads h=11 m=29
